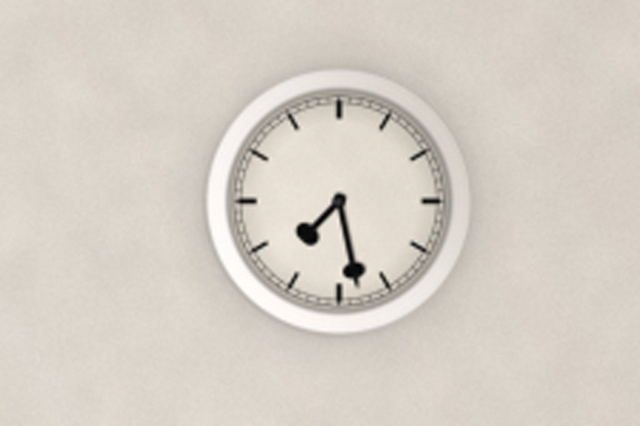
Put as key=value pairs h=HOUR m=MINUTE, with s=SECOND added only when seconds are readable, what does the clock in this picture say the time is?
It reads h=7 m=28
